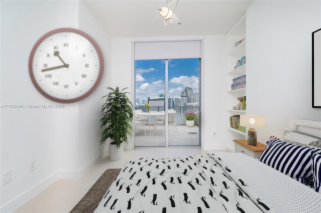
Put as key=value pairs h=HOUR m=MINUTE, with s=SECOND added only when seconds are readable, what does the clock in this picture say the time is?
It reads h=10 m=43
